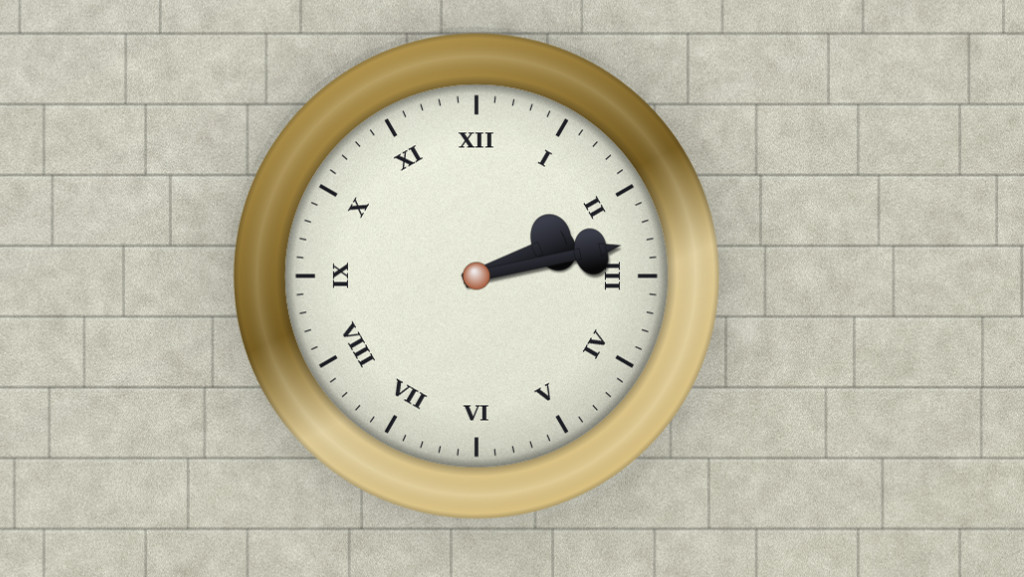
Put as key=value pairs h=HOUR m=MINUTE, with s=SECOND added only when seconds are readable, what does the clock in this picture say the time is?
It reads h=2 m=13
